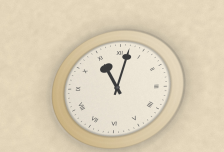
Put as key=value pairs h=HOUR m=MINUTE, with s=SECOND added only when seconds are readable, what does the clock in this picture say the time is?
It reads h=11 m=2
